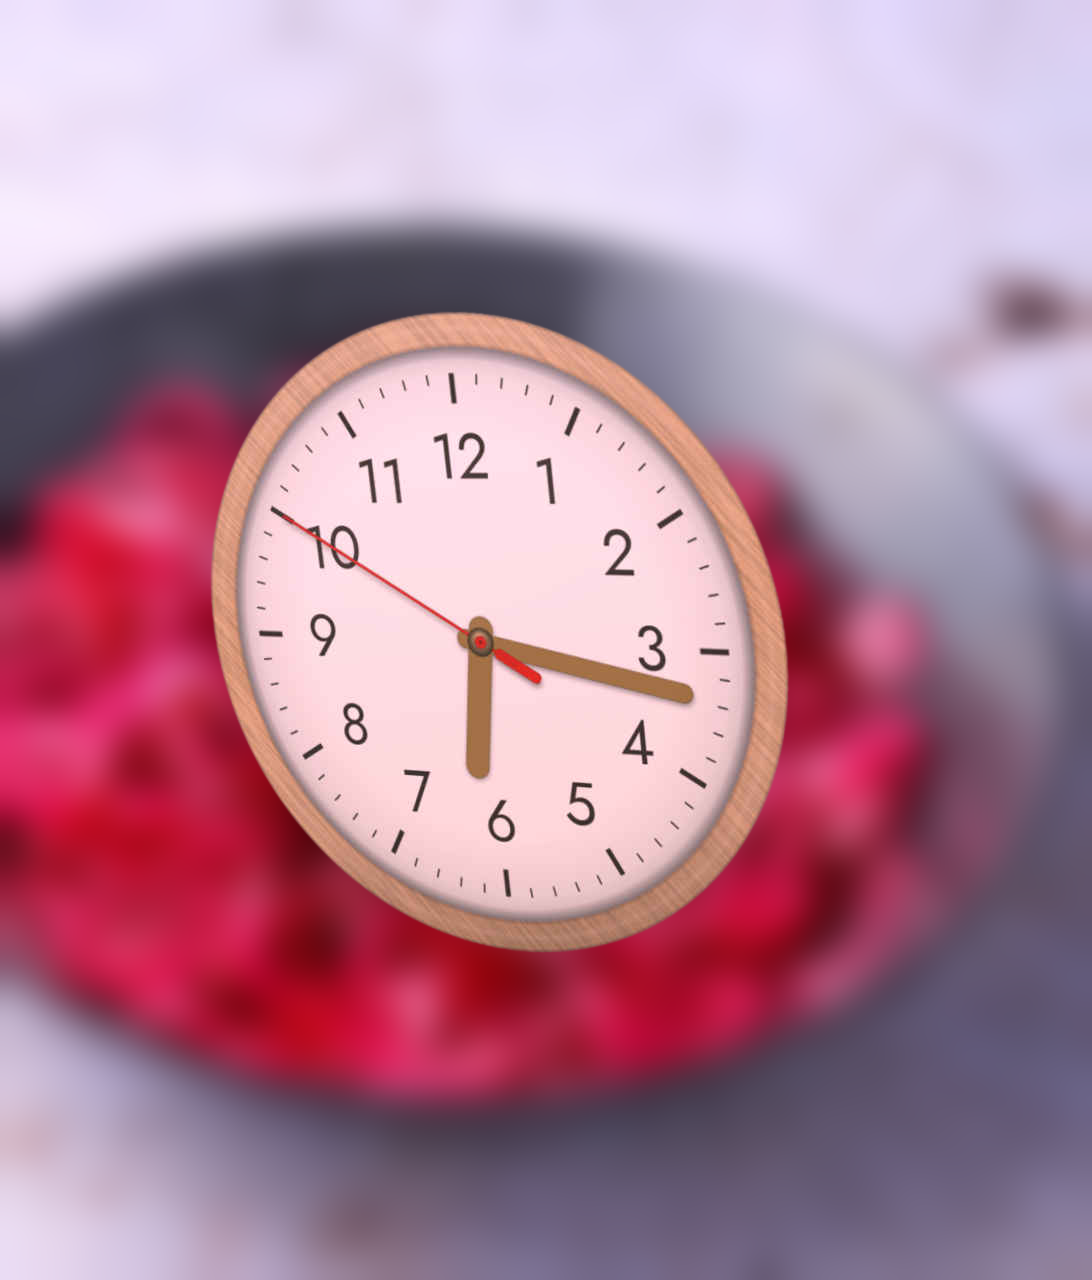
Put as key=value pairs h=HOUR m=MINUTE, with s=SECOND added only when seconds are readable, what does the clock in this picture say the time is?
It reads h=6 m=16 s=50
